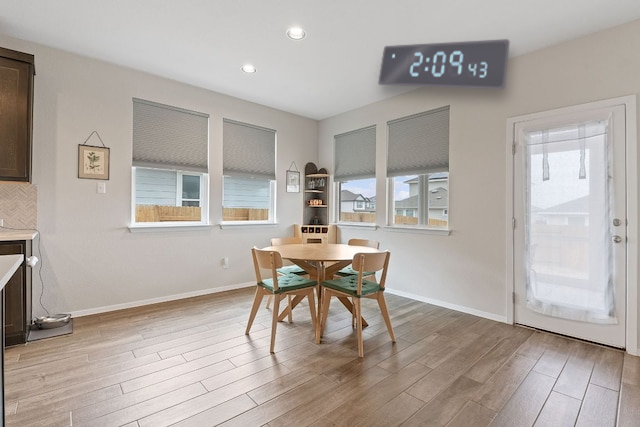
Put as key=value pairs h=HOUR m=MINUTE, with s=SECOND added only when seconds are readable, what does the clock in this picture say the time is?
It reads h=2 m=9 s=43
